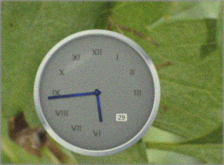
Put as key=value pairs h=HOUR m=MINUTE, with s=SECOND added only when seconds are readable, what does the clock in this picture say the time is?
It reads h=5 m=44
